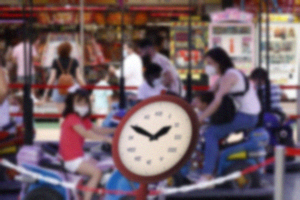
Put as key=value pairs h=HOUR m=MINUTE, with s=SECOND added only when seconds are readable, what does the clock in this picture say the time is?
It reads h=1 m=49
